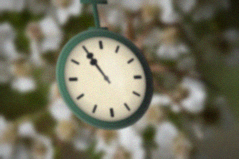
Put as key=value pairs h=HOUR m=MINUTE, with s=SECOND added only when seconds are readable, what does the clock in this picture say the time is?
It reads h=10 m=55
